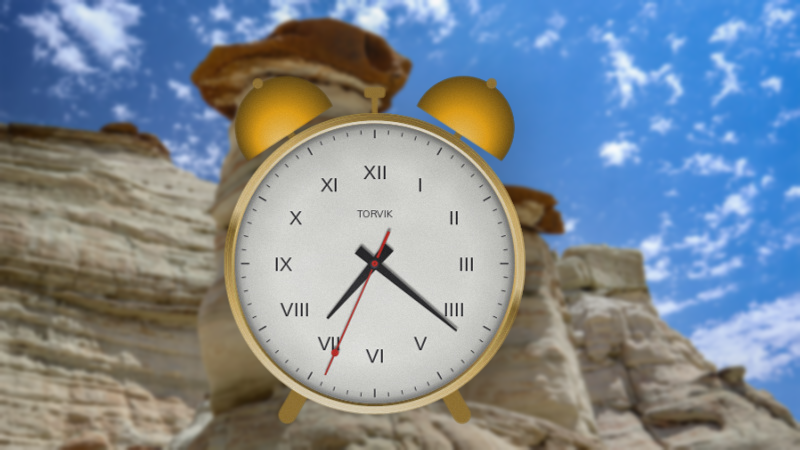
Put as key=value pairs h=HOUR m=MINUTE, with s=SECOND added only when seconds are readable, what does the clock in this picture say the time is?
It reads h=7 m=21 s=34
